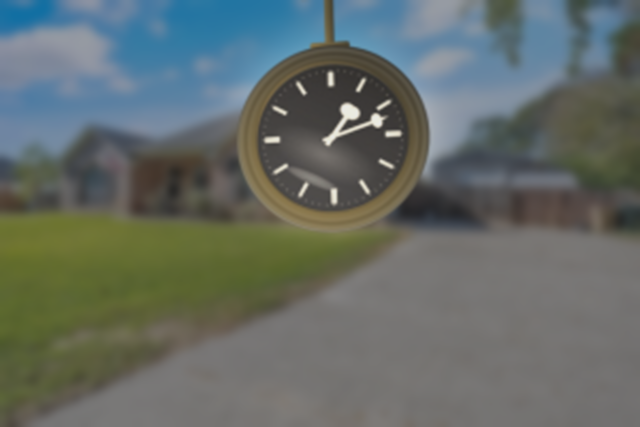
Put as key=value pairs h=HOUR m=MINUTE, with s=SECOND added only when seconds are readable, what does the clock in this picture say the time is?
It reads h=1 m=12
